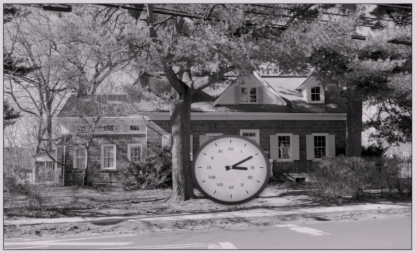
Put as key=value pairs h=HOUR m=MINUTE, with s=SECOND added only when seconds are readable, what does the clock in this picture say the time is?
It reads h=3 m=10
